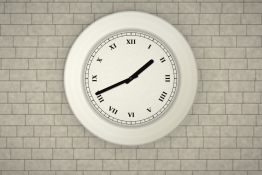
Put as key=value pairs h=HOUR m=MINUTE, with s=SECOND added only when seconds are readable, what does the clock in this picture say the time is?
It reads h=1 m=41
